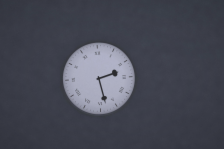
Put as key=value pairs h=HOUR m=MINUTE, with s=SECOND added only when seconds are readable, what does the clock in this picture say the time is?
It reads h=2 m=28
